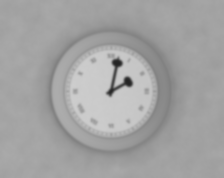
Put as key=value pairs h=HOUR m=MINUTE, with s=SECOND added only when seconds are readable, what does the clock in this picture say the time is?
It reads h=2 m=2
